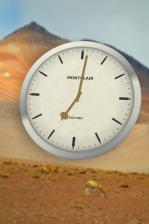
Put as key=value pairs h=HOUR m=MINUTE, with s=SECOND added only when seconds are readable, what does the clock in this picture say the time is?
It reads h=7 m=1
